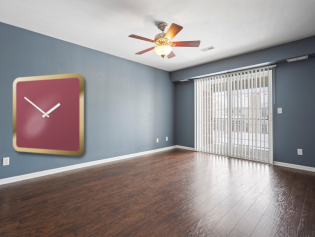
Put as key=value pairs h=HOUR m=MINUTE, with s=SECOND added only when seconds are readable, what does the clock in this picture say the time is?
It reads h=1 m=51
